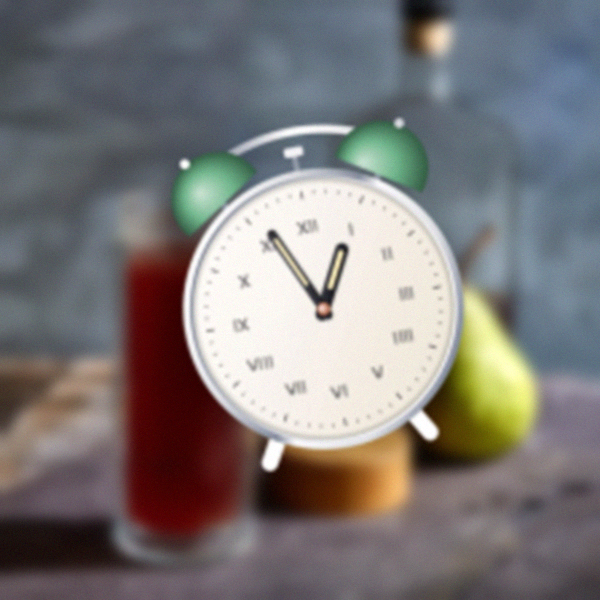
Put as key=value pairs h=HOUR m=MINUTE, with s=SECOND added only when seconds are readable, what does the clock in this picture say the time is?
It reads h=12 m=56
